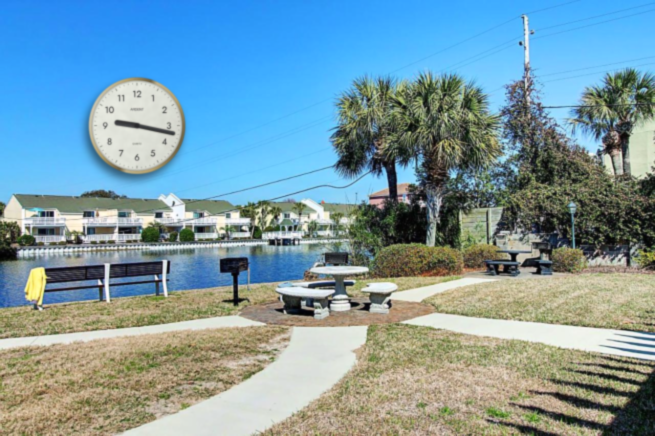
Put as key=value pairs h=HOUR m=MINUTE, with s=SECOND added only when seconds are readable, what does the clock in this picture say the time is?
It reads h=9 m=17
